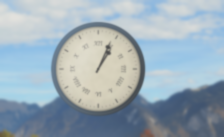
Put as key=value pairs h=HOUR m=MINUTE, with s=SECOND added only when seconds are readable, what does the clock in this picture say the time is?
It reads h=1 m=4
